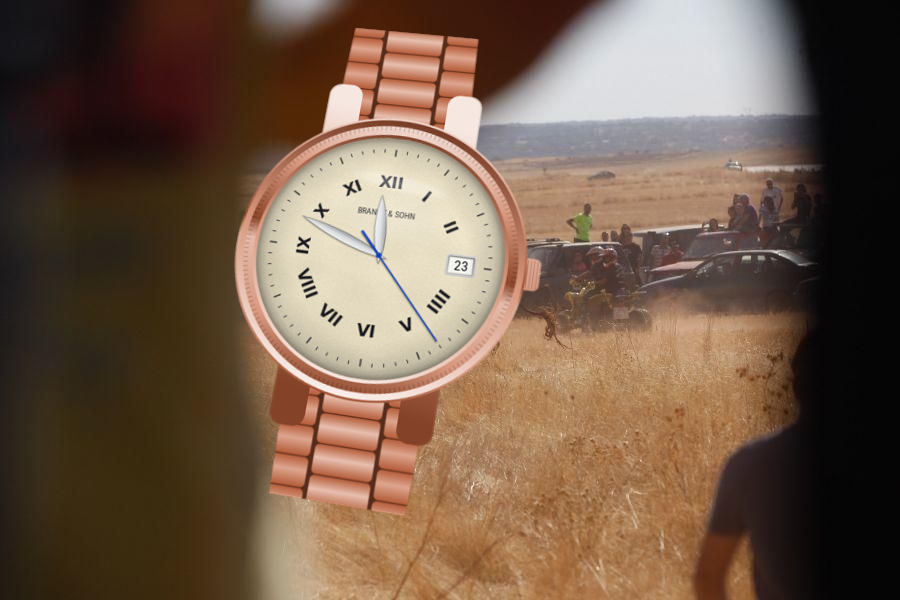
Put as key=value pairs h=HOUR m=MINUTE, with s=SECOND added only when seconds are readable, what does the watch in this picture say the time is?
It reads h=11 m=48 s=23
